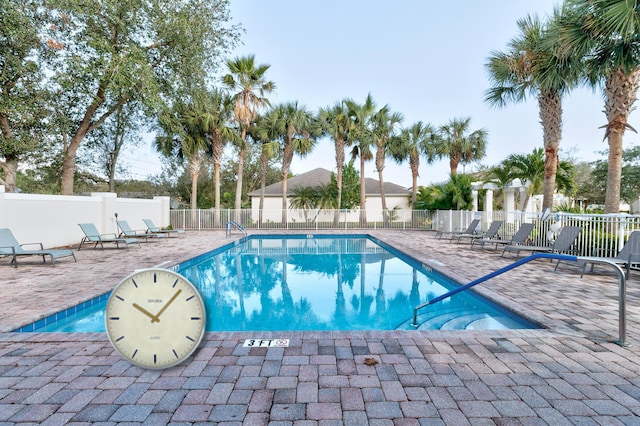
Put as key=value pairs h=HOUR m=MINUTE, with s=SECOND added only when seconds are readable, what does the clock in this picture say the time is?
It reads h=10 m=7
